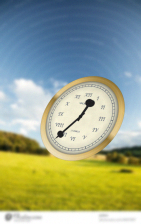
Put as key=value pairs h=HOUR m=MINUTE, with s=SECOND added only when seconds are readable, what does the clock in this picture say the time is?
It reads h=12 m=36
